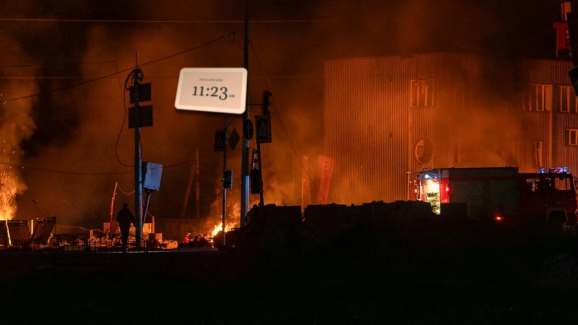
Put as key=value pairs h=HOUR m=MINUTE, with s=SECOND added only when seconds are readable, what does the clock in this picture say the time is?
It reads h=11 m=23
